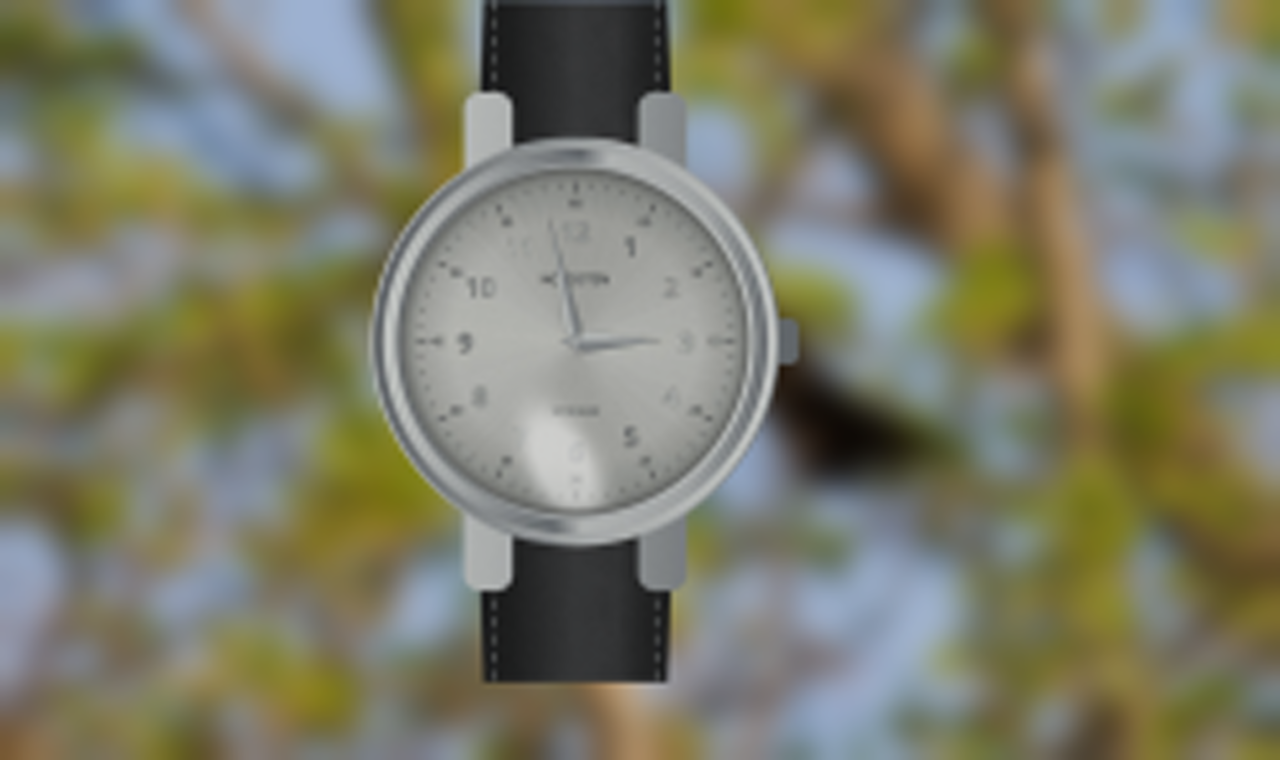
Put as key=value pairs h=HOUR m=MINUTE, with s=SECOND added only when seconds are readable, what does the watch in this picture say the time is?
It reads h=2 m=58
